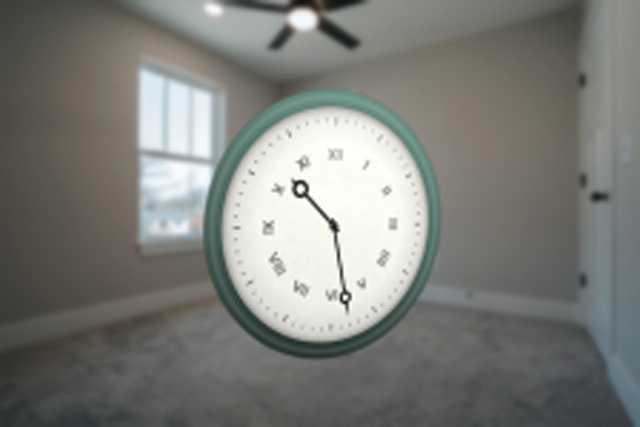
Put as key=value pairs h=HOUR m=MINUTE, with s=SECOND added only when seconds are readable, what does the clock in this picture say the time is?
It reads h=10 m=28
